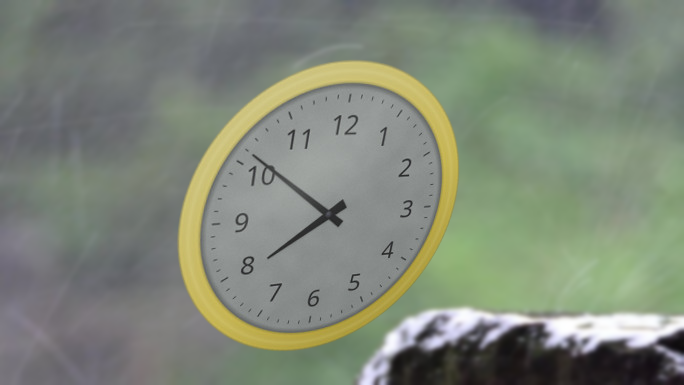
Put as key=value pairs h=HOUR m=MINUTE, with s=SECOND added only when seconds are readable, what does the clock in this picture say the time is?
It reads h=7 m=51
